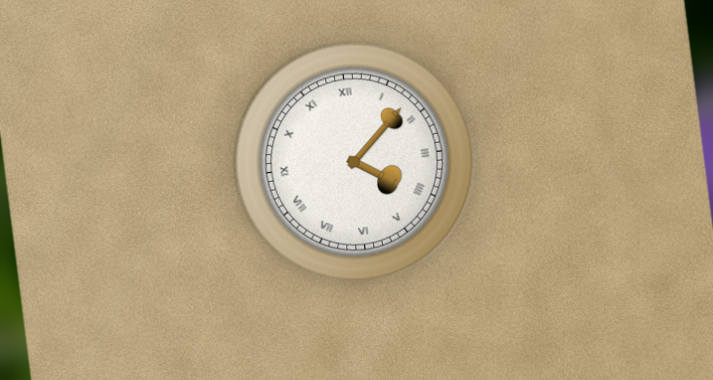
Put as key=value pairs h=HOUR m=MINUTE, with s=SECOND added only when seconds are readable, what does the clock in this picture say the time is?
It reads h=4 m=8
